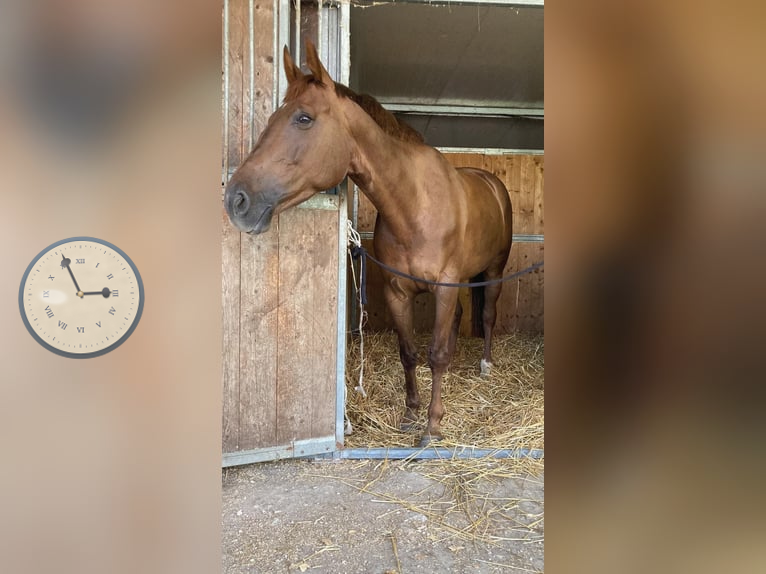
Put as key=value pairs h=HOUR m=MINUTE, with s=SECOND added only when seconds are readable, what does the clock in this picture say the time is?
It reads h=2 m=56
